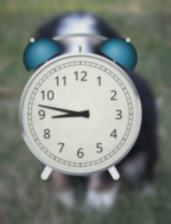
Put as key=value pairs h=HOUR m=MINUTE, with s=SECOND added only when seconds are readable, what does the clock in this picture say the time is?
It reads h=8 m=47
